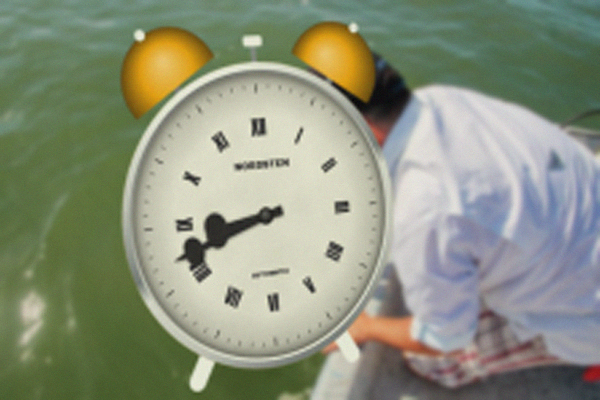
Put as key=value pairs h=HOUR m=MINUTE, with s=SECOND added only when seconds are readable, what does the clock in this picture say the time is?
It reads h=8 m=42
